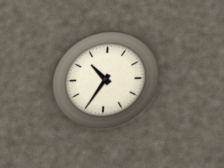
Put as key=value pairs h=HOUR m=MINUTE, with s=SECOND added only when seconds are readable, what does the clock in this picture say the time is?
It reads h=10 m=35
